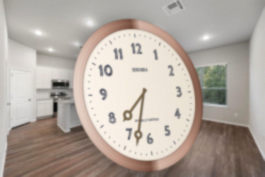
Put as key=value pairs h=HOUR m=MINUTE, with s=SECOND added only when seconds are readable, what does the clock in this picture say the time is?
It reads h=7 m=33
